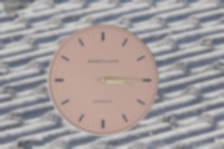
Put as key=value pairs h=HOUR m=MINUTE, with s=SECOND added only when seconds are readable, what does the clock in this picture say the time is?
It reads h=3 m=15
